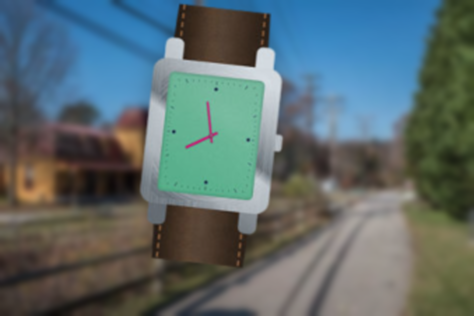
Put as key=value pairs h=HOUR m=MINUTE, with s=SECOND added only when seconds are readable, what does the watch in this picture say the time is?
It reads h=7 m=58
